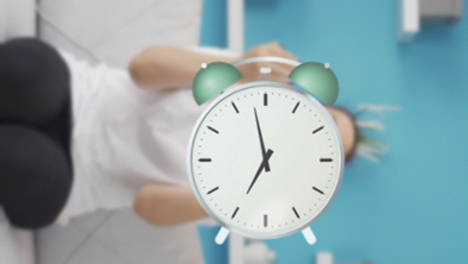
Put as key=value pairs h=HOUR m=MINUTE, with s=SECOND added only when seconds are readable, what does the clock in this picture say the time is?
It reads h=6 m=58
